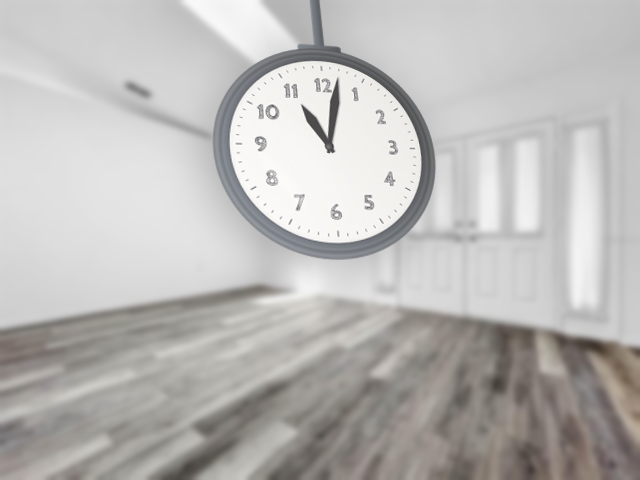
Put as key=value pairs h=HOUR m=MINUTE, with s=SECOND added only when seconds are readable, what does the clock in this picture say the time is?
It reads h=11 m=2
